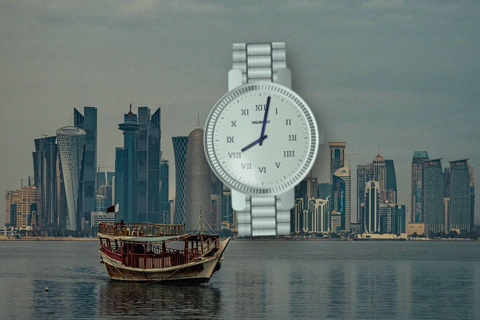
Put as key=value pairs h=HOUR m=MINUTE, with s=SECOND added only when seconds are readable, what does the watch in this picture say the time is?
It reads h=8 m=2
